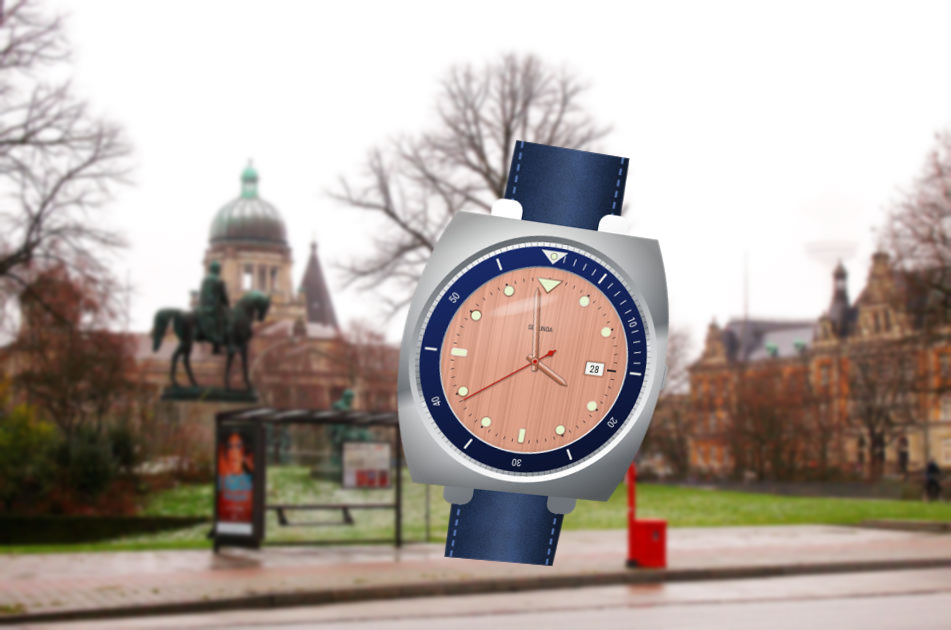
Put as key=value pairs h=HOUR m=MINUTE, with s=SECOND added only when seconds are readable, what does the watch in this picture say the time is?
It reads h=3 m=58 s=39
